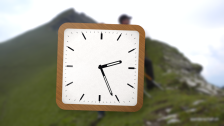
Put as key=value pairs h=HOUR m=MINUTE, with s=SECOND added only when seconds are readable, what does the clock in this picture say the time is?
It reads h=2 m=26
